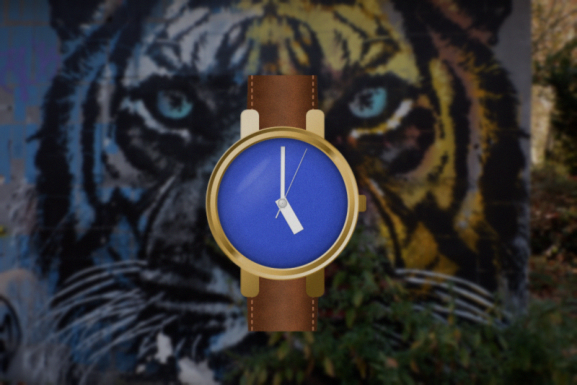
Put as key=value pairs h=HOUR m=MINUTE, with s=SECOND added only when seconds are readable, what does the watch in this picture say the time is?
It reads h=5 m=0 s=4
